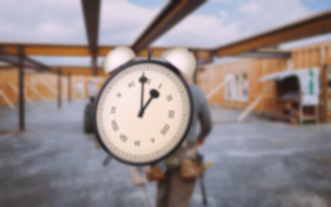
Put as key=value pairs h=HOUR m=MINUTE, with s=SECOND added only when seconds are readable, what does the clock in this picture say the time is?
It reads h=12 m=59
